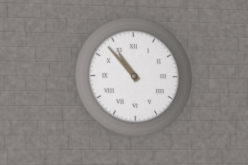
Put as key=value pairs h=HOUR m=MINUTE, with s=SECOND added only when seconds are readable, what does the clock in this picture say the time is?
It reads h=10 m=53
